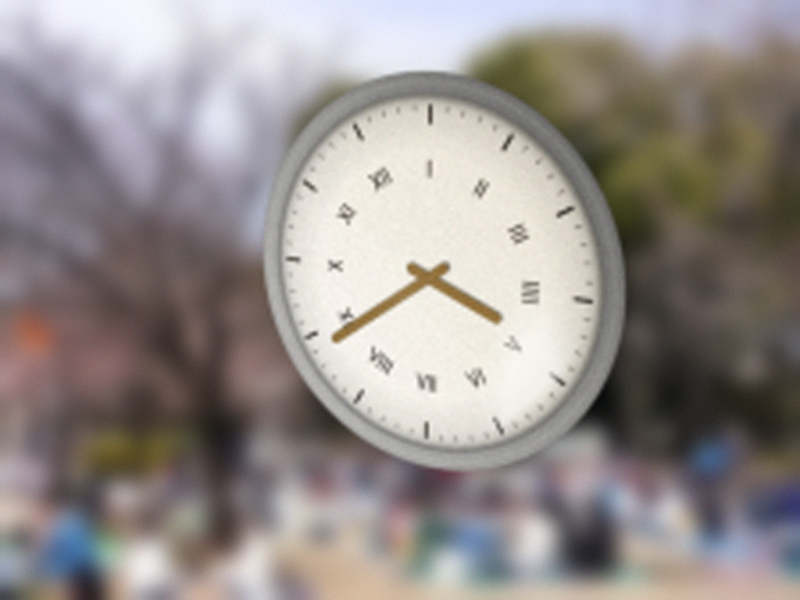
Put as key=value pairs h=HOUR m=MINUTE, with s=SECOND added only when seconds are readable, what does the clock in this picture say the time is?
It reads h=4 m=44
